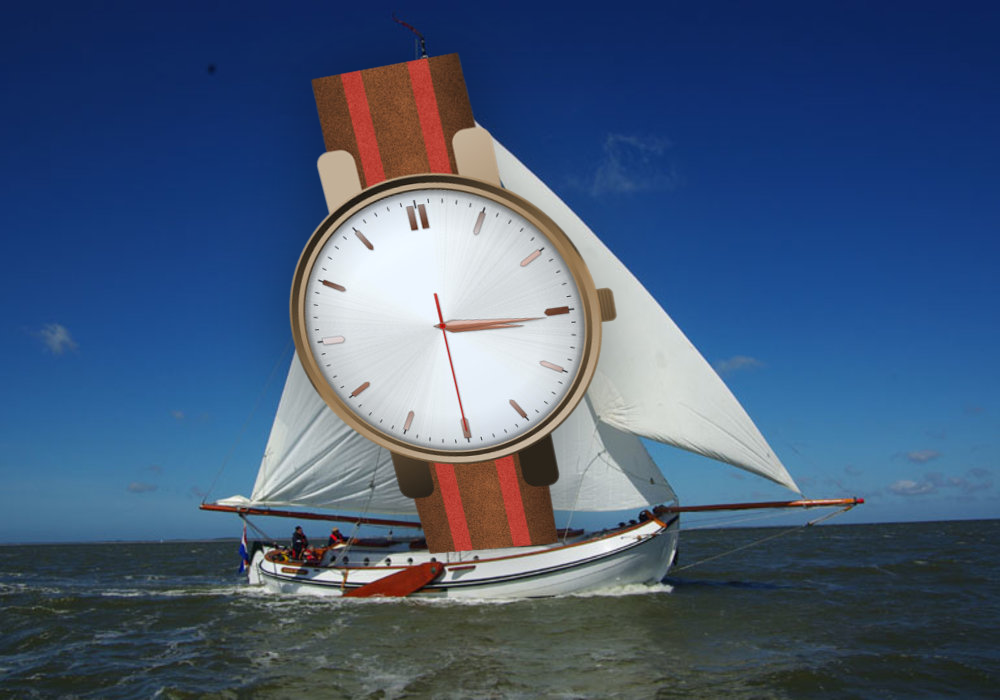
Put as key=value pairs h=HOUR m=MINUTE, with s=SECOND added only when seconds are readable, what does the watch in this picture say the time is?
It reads h=3 m=15 s=30
